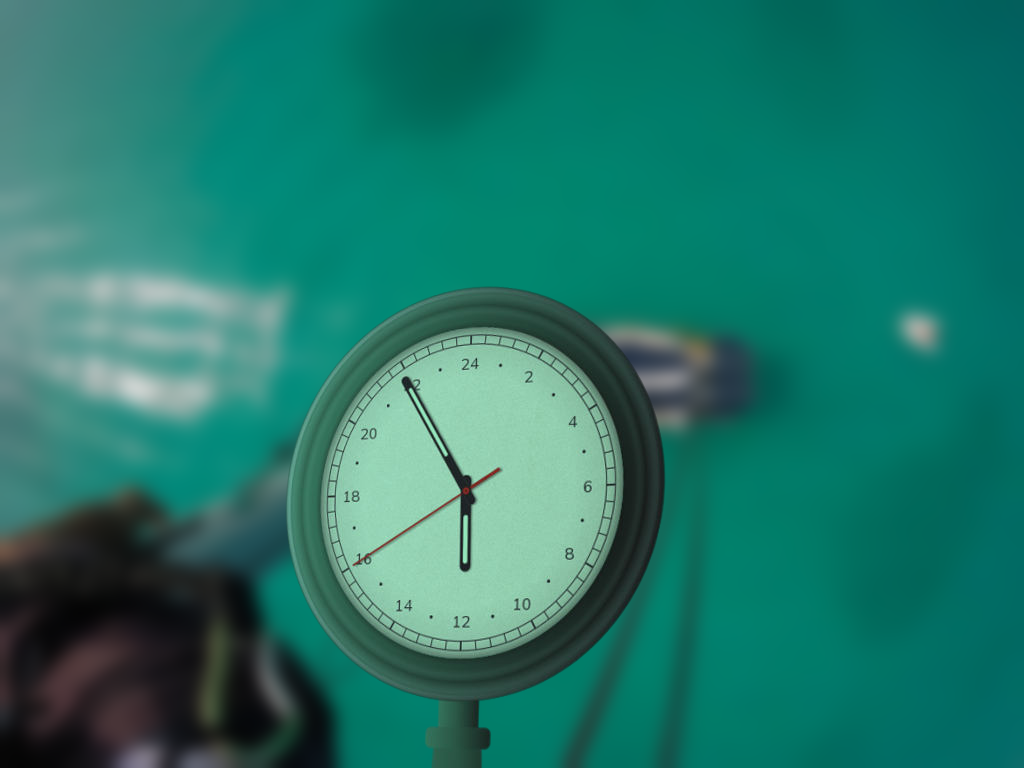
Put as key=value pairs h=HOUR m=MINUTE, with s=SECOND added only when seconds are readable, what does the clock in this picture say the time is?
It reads h=11 m=54 s=40
